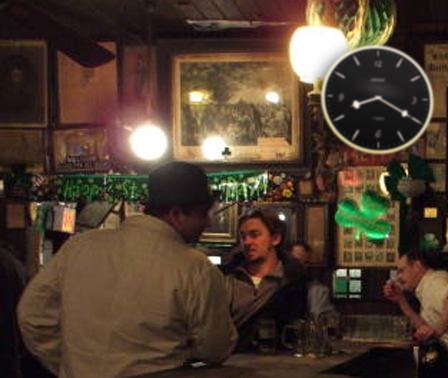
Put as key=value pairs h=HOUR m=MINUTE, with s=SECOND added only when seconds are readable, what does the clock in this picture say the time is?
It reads h=8 m=20
